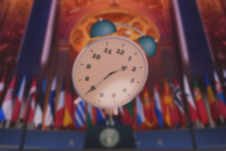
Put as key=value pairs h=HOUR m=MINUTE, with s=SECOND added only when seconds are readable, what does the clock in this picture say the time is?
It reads h=1 m=35
